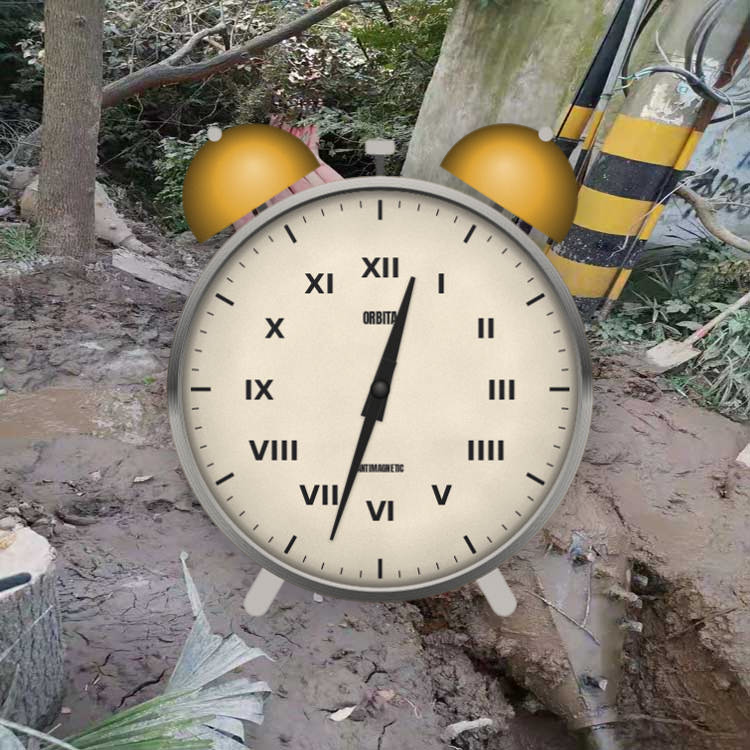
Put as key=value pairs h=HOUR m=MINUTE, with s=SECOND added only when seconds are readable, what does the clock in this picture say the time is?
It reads h=12 m=33
